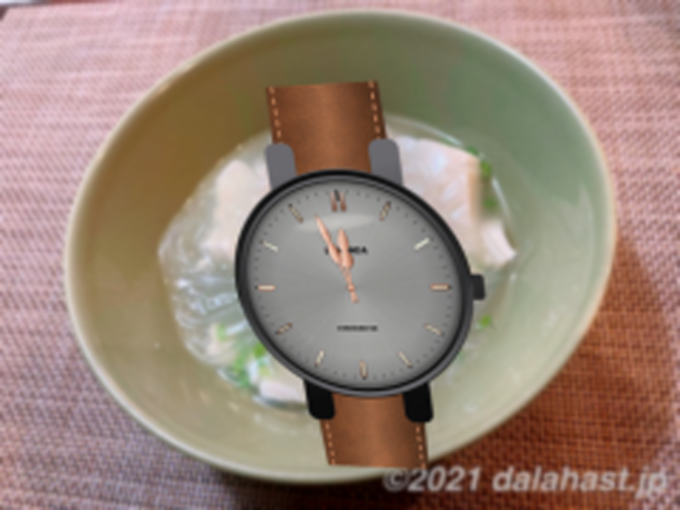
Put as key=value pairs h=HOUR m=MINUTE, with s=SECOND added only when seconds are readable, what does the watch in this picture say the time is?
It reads h=11 m=57
